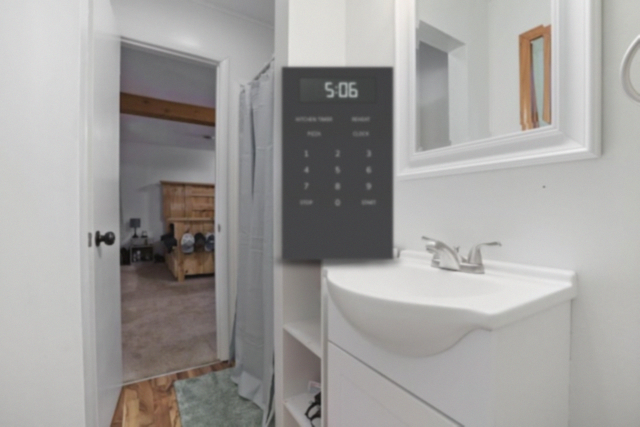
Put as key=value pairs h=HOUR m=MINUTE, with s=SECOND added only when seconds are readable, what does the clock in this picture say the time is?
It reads h=5 m=6
